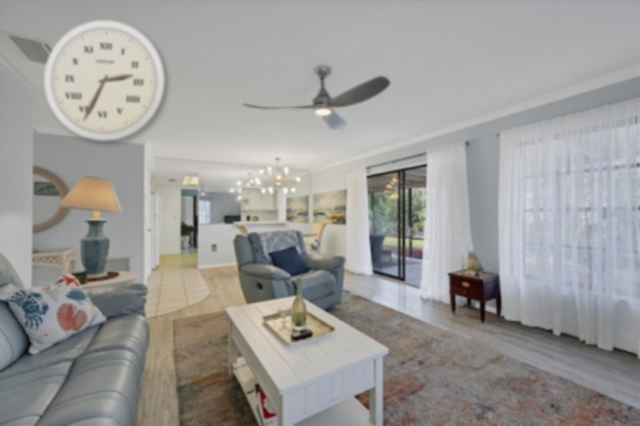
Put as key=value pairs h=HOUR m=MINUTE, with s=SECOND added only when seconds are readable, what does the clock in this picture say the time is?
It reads h=2 m=34
